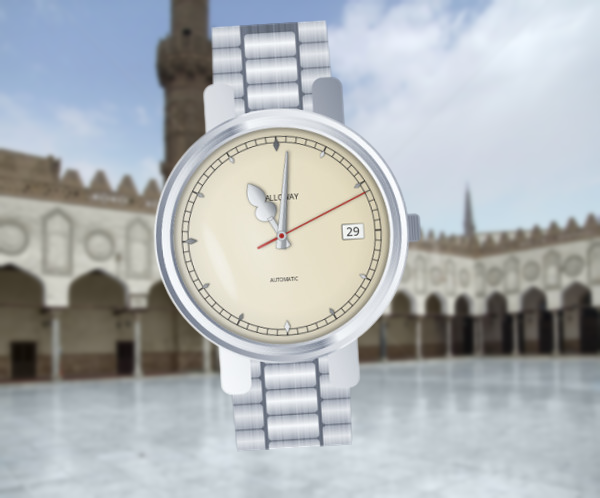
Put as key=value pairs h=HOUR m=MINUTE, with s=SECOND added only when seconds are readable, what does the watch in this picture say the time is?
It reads h=11 m=1 s=11
